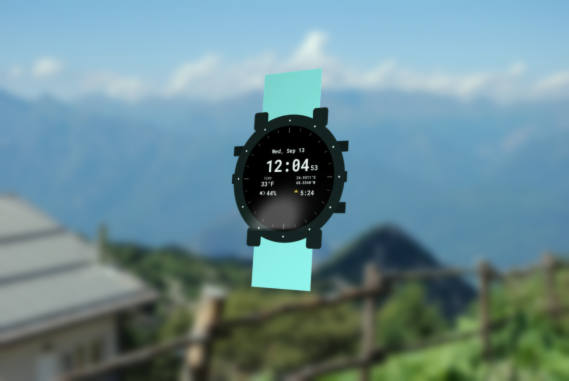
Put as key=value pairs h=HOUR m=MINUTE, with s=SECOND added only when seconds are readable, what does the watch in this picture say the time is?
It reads h=12 m=4
